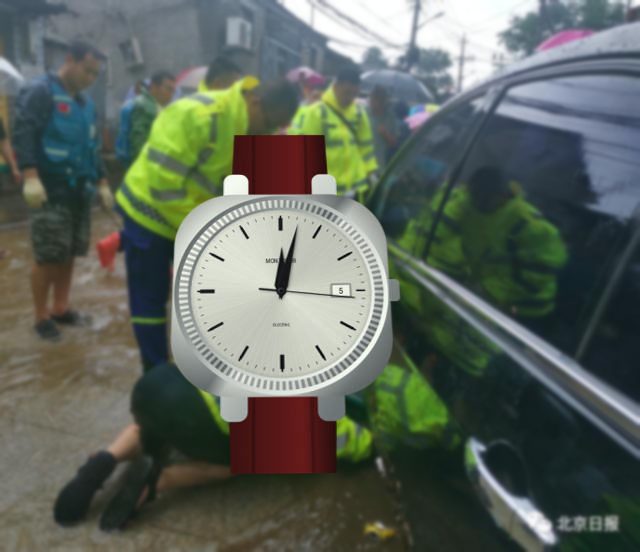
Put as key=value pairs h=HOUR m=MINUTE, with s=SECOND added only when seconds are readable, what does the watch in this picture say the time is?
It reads h=12 m=2 s=16
